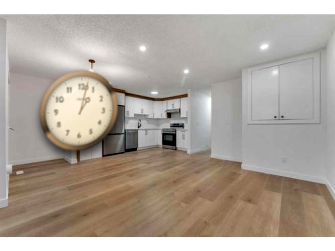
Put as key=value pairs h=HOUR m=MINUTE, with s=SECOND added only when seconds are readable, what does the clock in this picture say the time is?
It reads h=1 m=2
